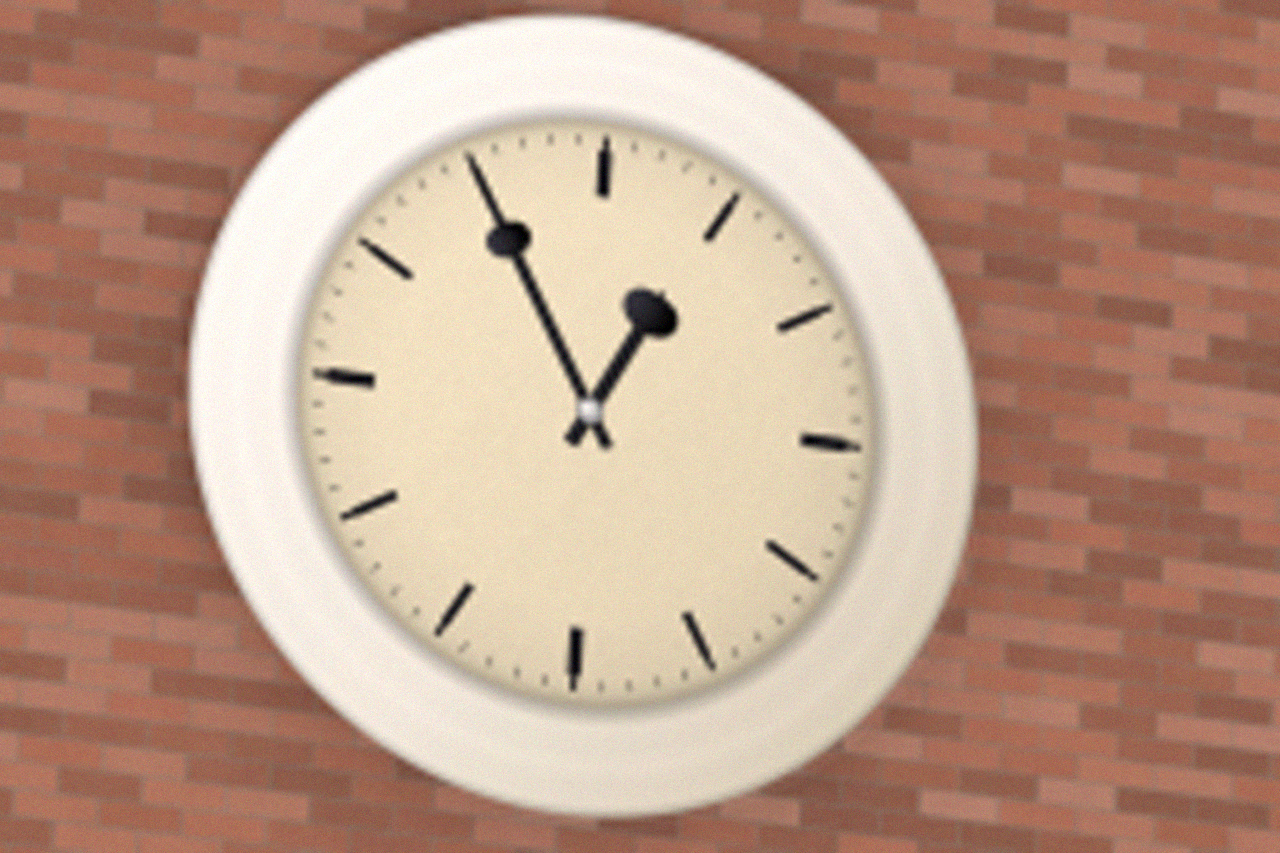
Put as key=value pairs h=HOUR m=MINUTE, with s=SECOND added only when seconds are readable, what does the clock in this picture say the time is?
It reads h=12 m=55
